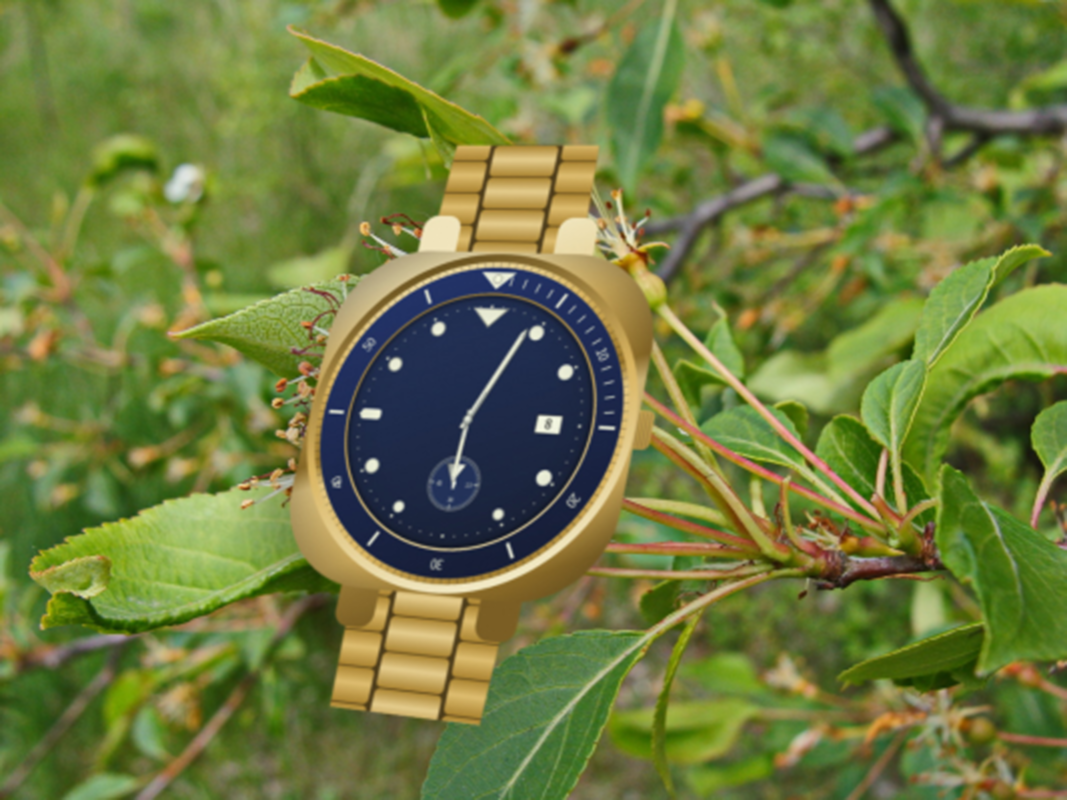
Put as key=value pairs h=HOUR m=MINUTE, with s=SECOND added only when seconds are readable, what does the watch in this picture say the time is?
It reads h=6 m=4
